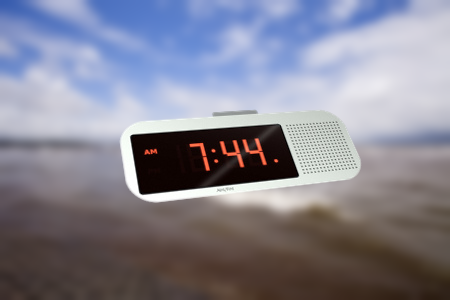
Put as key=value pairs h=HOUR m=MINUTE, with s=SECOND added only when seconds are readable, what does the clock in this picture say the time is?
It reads h=7 m=44
